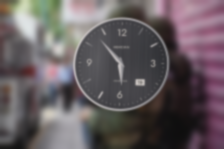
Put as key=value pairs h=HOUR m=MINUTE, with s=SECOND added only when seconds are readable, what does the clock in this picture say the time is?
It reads h=5 m=53
